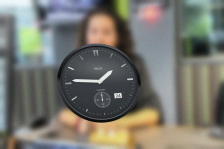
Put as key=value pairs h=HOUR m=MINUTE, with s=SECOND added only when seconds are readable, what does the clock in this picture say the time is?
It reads h=1 m=46
